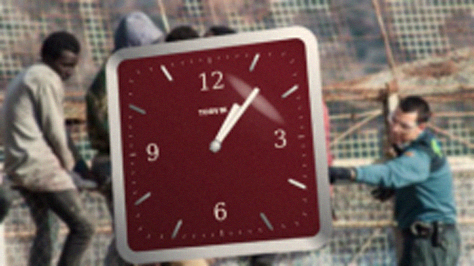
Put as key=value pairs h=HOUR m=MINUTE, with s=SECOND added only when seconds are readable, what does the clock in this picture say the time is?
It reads h=1 m=7
